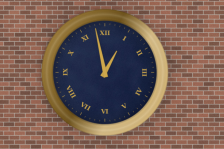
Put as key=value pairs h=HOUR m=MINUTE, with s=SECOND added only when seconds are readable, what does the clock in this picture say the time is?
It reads h=12 m=58
